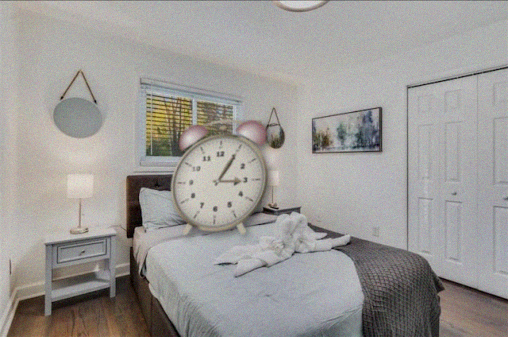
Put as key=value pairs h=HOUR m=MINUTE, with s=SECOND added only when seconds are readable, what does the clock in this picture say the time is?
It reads h=3 m=5
